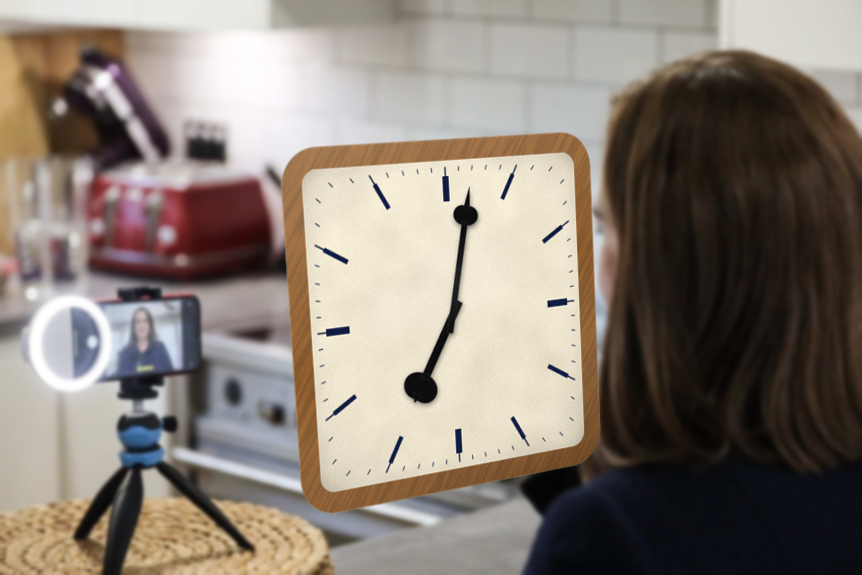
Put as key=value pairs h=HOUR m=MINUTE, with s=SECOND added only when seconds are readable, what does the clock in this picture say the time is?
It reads h=7 m=2
